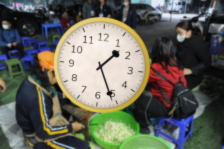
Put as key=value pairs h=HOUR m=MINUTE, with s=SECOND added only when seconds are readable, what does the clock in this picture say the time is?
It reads h=1 m=26
